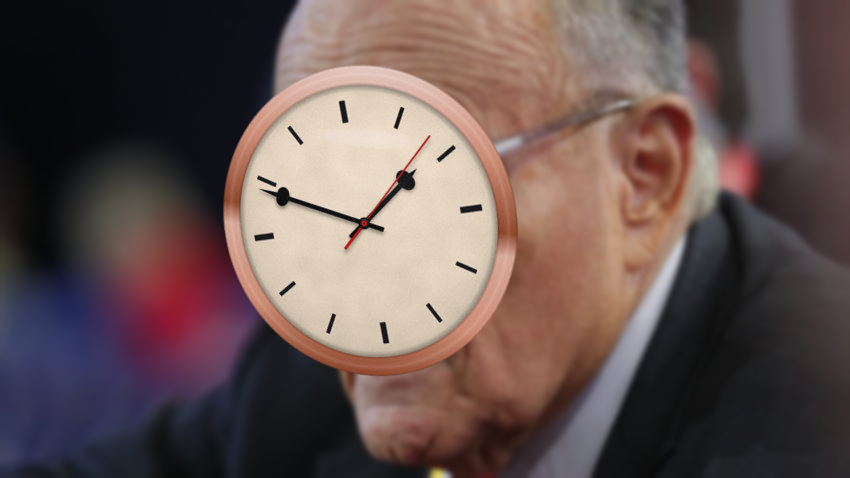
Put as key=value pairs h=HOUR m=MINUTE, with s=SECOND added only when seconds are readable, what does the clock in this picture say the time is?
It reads h=1 m=49 s=8
